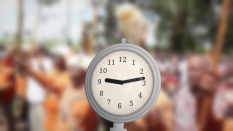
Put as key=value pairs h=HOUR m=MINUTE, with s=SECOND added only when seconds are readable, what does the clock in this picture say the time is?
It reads h=9 m=13
